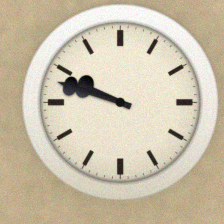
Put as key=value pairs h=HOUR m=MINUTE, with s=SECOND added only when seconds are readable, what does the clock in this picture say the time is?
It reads h=9 m=48
